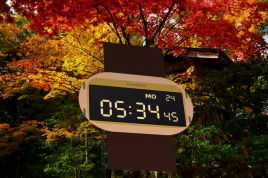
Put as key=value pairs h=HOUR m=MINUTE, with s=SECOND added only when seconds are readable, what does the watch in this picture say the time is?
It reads h=5 m=34 s=45
